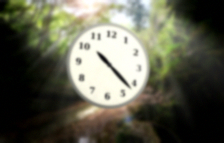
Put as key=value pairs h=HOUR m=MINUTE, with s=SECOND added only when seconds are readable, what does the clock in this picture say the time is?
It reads h=10 m=22
